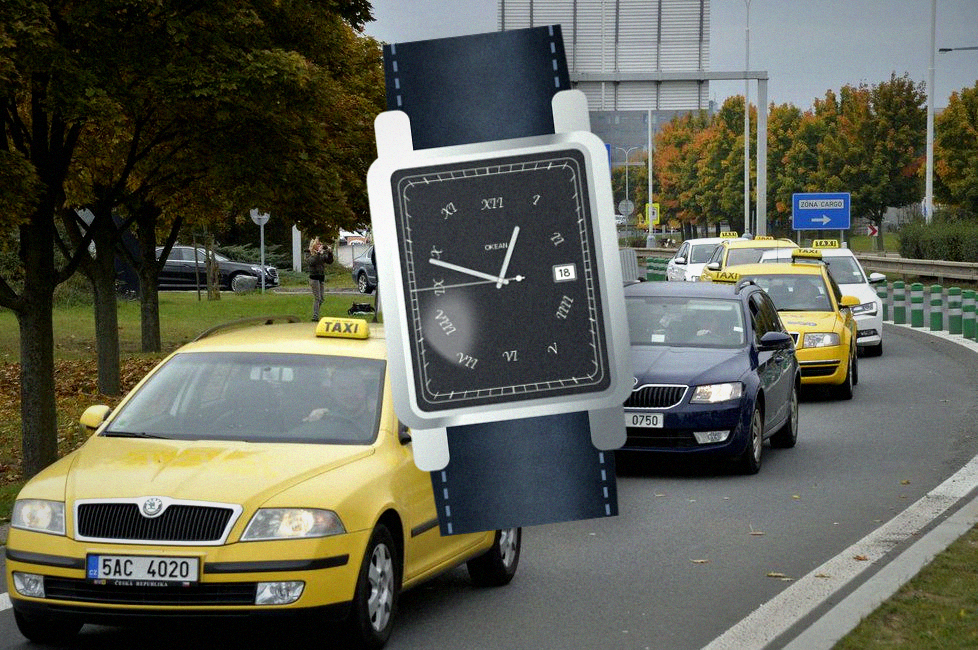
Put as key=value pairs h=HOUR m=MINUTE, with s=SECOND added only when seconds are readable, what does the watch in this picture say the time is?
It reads h=12 m=48 s=45
